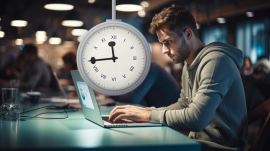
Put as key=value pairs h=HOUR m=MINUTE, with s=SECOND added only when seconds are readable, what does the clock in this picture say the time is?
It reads h=11 m=44
